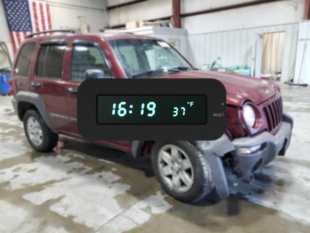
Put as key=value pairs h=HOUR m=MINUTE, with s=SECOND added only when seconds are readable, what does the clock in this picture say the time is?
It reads h=16 m=19
